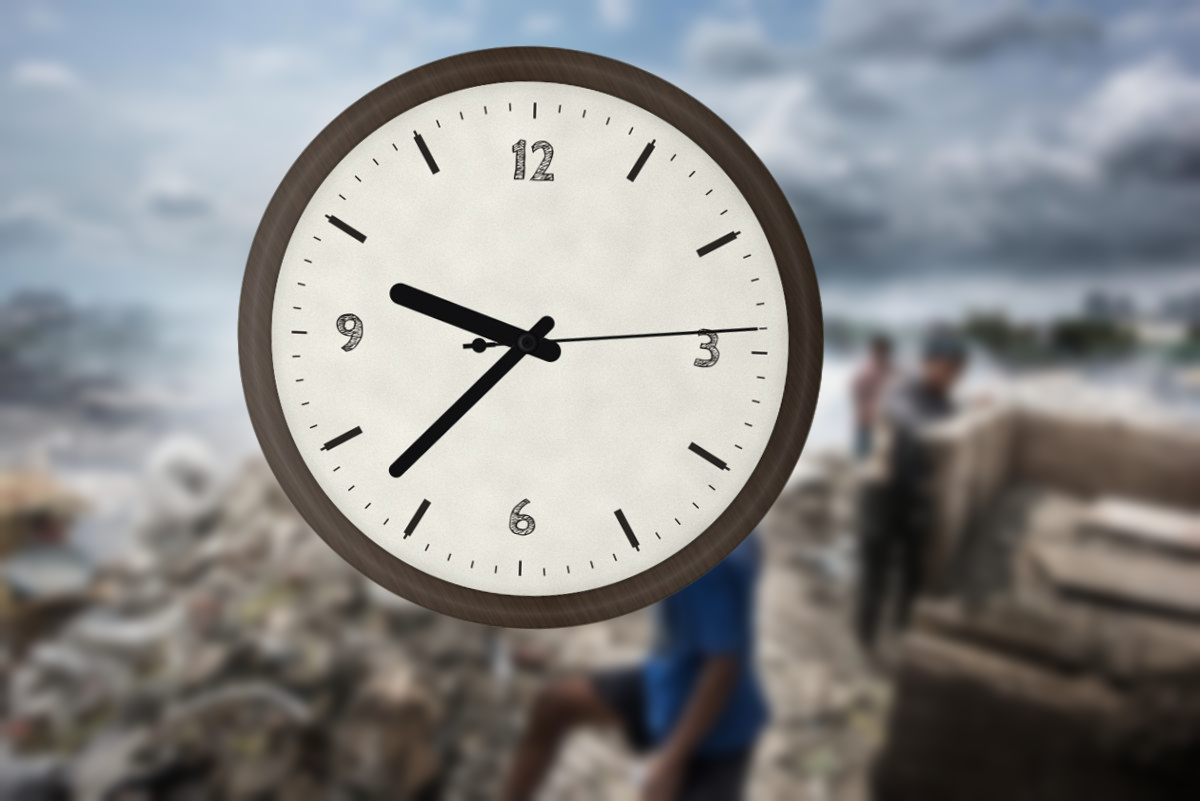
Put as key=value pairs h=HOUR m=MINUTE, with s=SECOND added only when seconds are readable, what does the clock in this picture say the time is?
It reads h=9 m=37 s=14
